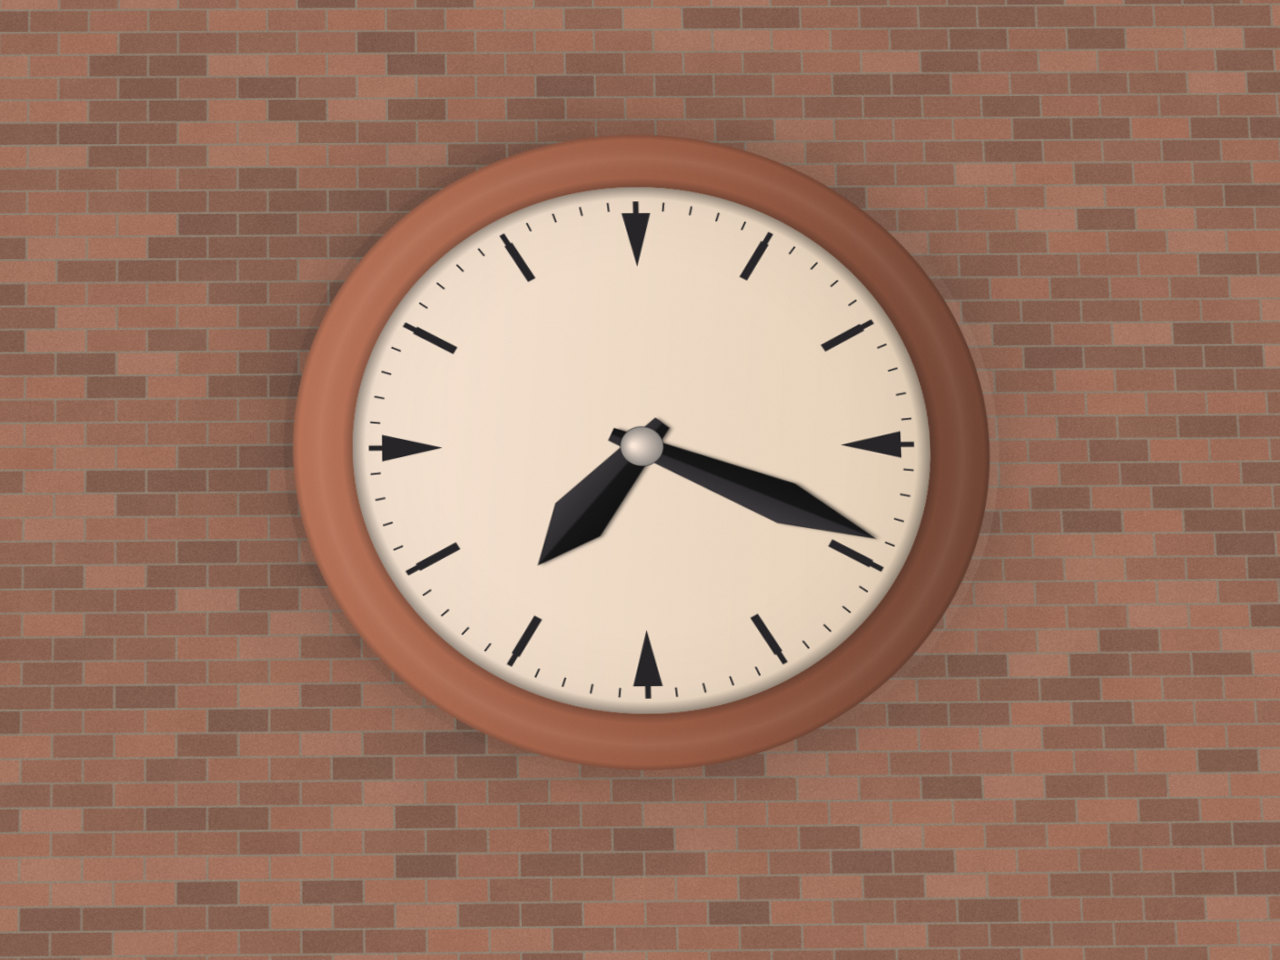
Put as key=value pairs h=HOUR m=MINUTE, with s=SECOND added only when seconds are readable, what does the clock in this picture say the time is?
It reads h=7 m=19
